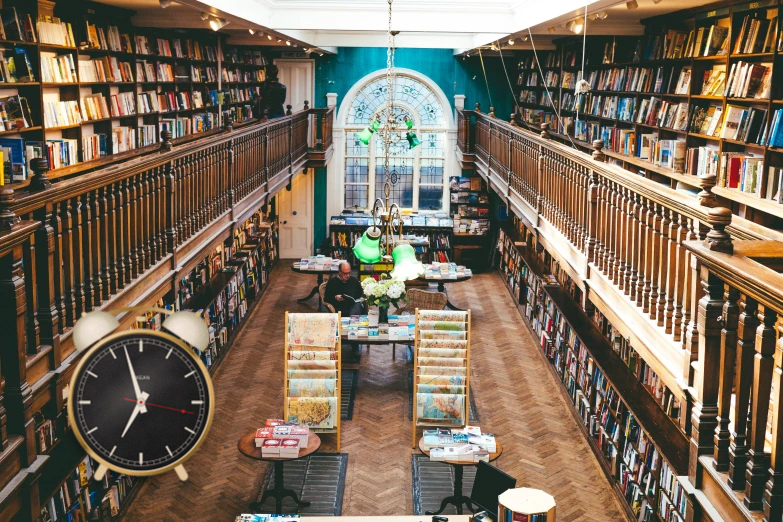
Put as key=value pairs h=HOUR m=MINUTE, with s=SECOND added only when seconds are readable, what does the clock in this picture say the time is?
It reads h=6 m=57 s=17
